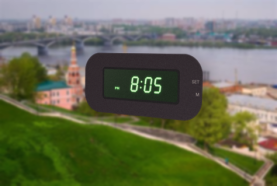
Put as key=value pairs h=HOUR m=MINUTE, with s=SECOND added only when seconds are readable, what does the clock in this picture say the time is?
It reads h=8 m=5
